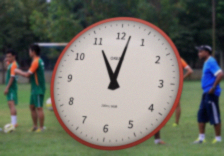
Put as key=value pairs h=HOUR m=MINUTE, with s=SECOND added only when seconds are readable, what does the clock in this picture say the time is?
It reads h=11 m=2
